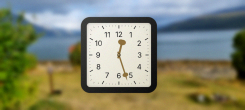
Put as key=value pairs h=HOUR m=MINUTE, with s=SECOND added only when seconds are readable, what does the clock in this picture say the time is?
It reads h=12 m=27
